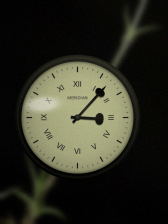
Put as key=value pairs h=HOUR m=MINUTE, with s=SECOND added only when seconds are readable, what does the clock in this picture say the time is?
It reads h=3 m=7
